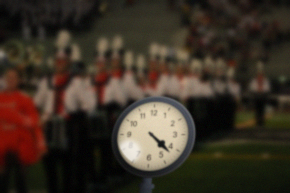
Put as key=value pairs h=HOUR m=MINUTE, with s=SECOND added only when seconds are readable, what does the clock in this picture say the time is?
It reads h=4 m=22
